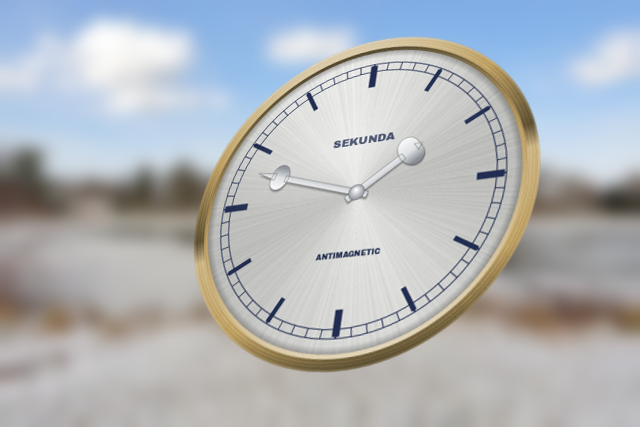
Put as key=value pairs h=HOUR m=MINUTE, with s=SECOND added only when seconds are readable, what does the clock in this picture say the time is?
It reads h=1 m=48
